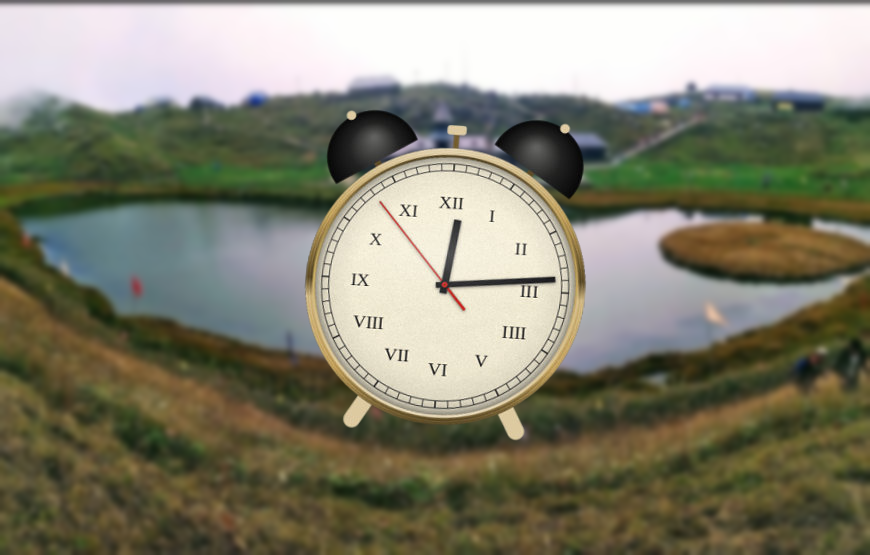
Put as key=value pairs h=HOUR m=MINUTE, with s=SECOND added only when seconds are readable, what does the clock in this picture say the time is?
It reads h=12 m=13 s=53
